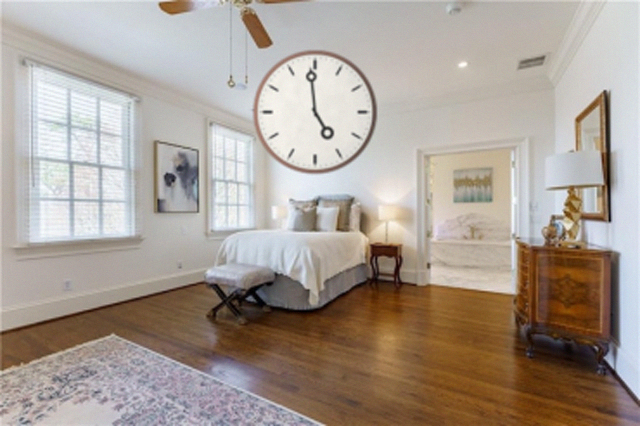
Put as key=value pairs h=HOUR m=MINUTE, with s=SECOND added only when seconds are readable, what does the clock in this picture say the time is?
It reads h=4 m=59
